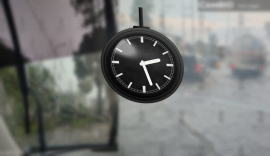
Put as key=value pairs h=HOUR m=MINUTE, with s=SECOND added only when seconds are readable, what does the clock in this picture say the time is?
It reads h=2 m=27
